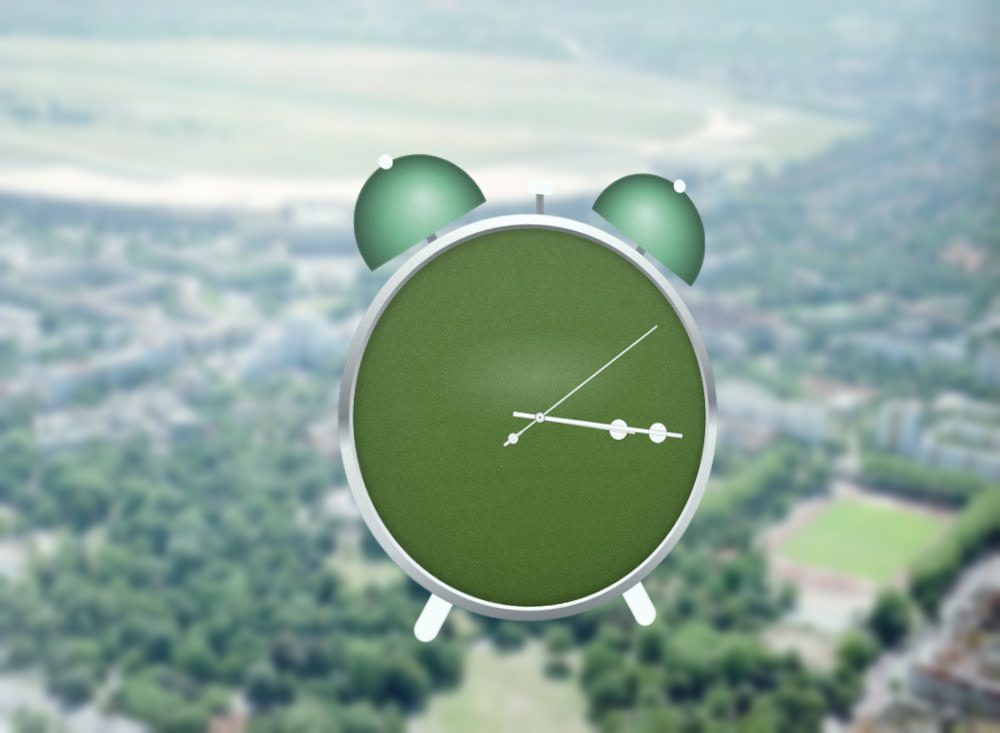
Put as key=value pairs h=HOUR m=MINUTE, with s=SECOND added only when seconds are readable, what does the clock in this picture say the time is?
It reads h=3 m=16 s=9
